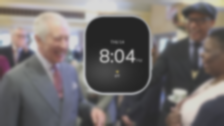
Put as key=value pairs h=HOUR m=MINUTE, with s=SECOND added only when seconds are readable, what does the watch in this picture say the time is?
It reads h=8 m=4
